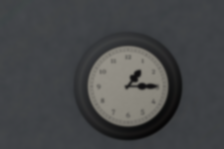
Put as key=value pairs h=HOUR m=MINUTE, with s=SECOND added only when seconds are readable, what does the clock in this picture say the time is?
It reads h=1 m=15
